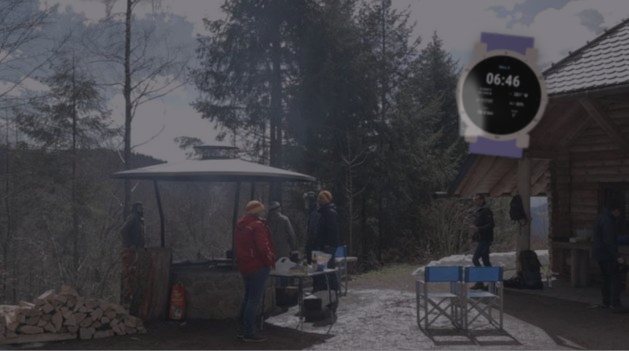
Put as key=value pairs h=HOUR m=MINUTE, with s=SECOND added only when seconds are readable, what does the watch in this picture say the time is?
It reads h=6 m=46
